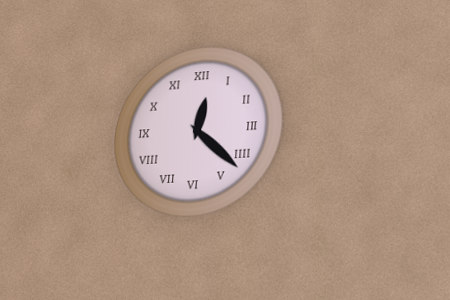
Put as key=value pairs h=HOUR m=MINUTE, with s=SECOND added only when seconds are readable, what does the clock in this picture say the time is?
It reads h=12 m=22
